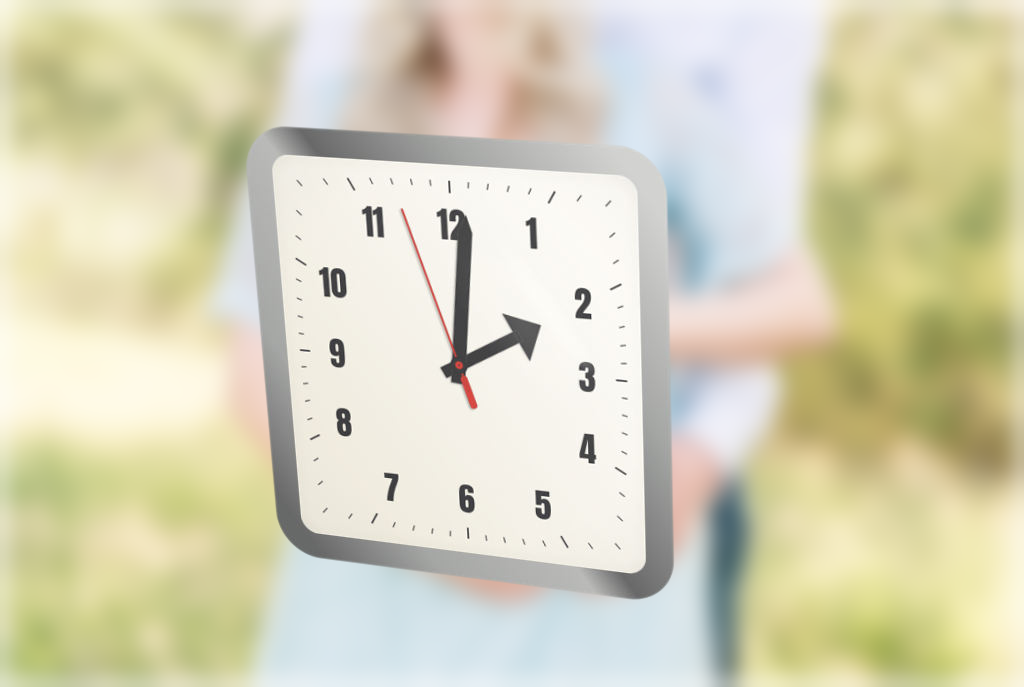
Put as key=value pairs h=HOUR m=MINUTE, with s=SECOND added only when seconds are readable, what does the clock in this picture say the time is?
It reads h=2 m=0 s=57
